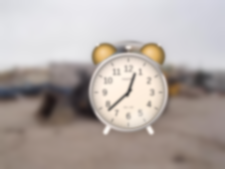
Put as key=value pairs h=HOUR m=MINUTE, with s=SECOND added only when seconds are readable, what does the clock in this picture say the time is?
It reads h=12 m=38
